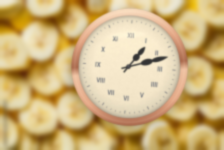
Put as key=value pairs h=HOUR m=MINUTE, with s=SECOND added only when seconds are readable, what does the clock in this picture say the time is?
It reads h=1 m=12
